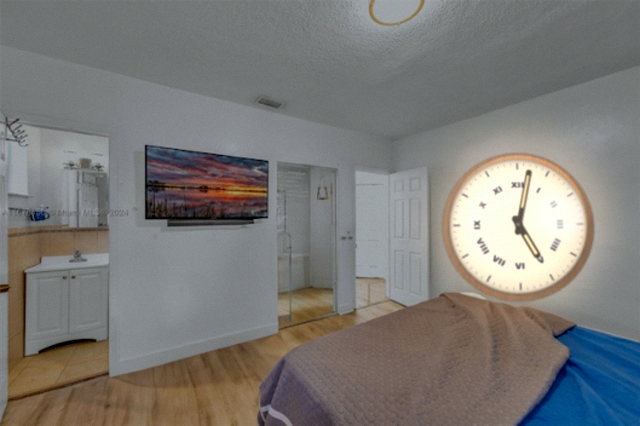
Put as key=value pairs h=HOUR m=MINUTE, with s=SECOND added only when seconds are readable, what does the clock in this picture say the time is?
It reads h=5 m=2
